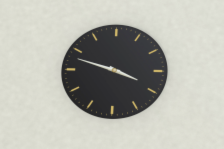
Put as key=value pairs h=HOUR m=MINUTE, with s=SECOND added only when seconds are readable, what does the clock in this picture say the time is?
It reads h=3 m=48
